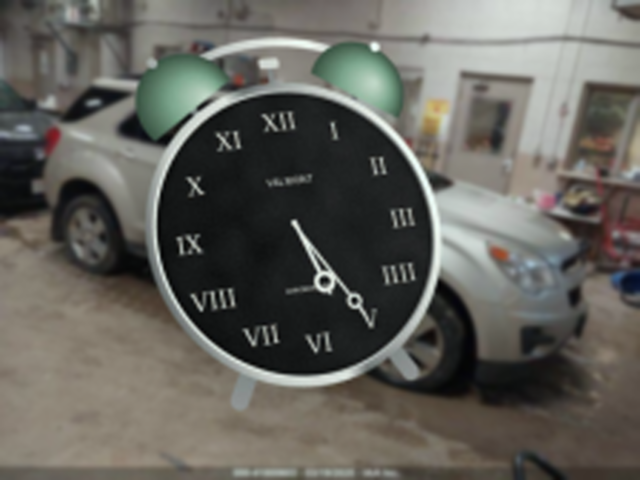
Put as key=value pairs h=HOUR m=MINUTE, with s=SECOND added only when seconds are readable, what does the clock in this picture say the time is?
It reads h=5 m=25
